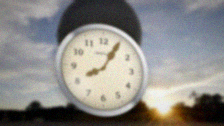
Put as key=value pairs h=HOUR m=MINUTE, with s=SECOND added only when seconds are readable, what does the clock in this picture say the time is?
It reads h=8 m=5
